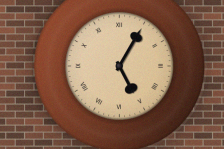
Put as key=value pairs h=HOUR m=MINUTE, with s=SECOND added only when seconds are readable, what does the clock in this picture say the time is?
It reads h=5 m=5
